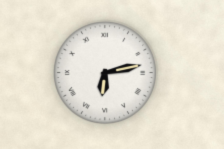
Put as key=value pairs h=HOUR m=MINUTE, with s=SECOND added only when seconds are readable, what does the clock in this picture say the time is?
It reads h=6 m=13
